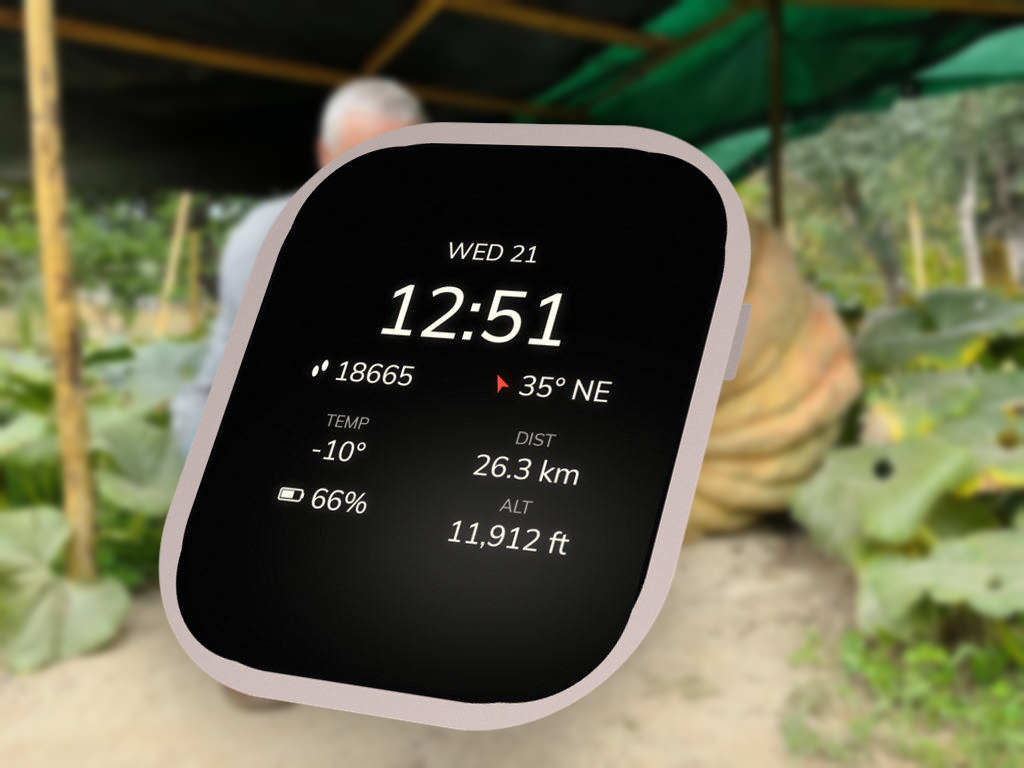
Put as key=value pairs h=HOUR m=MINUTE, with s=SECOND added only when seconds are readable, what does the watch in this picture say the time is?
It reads h=12 m=51
